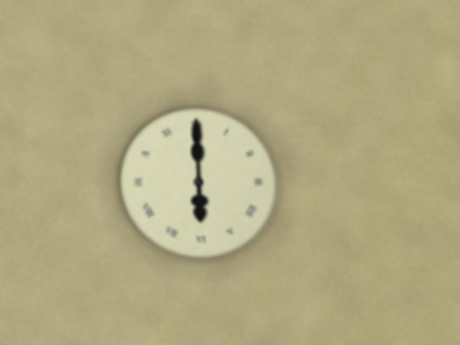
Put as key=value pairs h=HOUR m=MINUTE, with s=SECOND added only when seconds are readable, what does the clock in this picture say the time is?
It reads h=6 m=0
